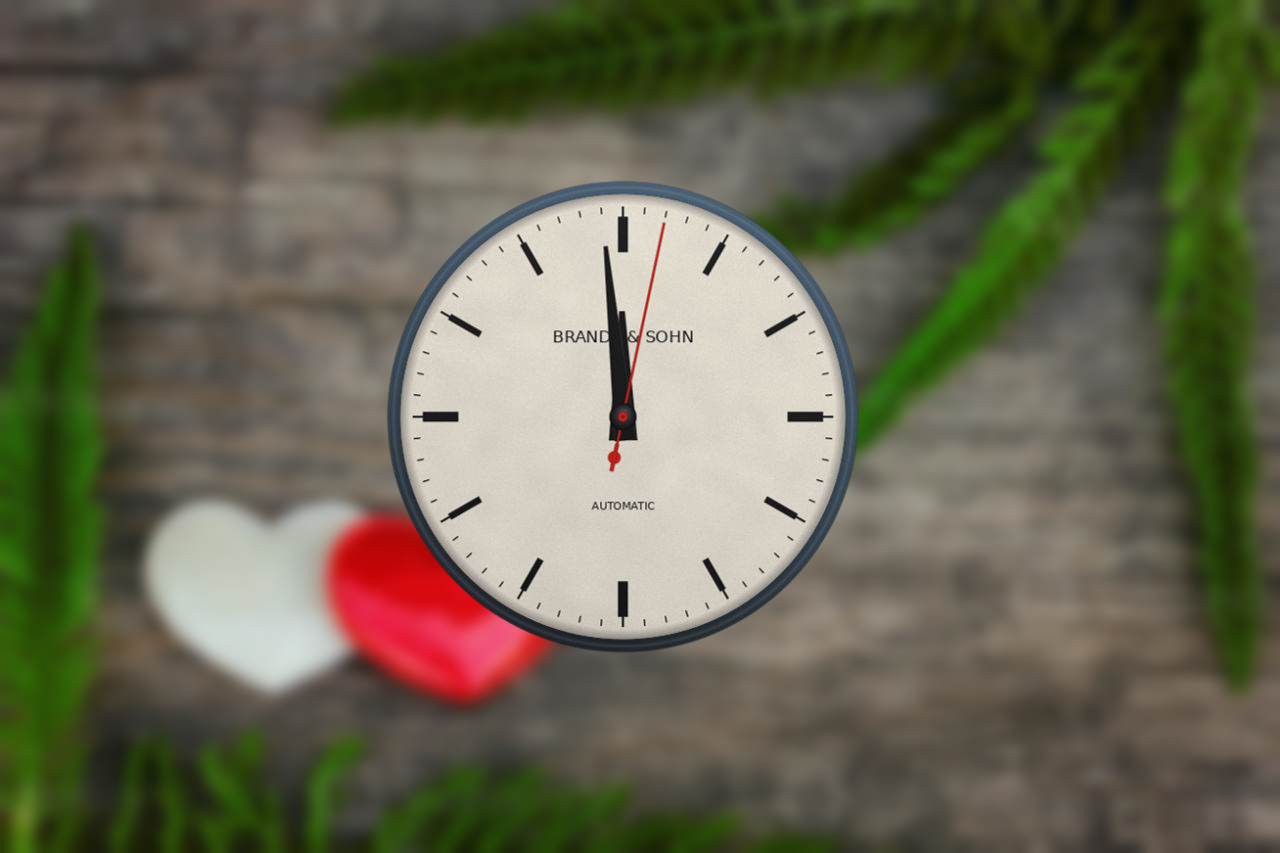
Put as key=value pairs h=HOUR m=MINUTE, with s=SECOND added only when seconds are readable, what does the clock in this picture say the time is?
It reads h=11 m=59 s=2
